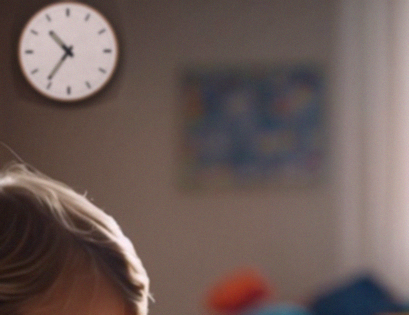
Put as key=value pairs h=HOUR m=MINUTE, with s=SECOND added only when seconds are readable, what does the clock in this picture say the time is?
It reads h=10 m=36
